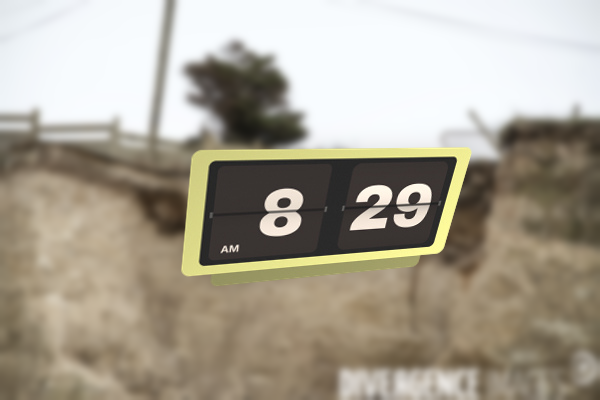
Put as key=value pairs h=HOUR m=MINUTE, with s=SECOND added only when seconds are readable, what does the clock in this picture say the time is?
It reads h=8 m=29
